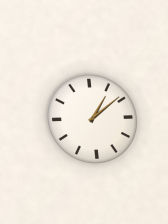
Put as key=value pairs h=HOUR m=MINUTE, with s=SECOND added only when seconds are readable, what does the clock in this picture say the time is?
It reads h=1 m=9
